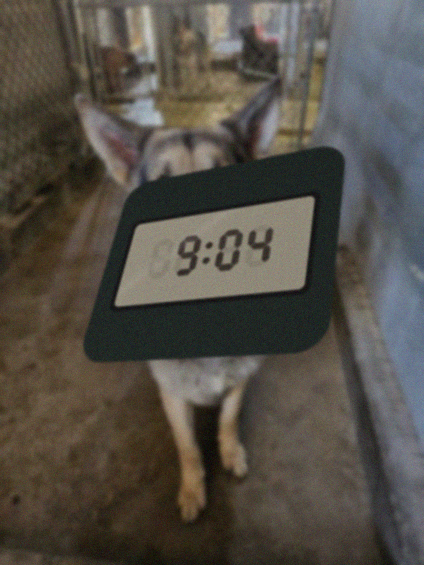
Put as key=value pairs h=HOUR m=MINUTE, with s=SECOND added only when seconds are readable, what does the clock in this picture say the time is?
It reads h=9 m=4
